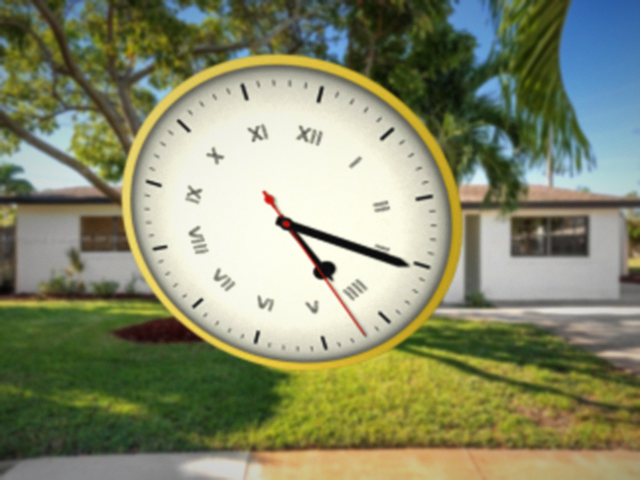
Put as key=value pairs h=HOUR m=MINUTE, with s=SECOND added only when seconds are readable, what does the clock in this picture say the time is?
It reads h=4 m=15 s=22
